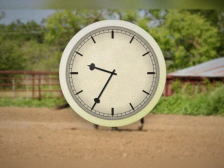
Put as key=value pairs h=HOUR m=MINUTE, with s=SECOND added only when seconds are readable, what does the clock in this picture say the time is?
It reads h=9 m=35
